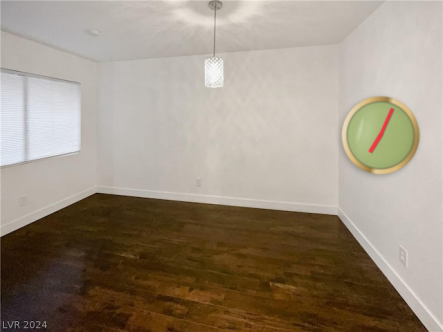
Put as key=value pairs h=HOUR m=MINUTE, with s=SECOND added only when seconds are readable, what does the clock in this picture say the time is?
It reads h=7 m=4
